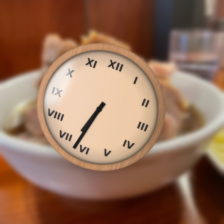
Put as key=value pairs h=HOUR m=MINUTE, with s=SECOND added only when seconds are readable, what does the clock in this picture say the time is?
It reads h=6 m=32
